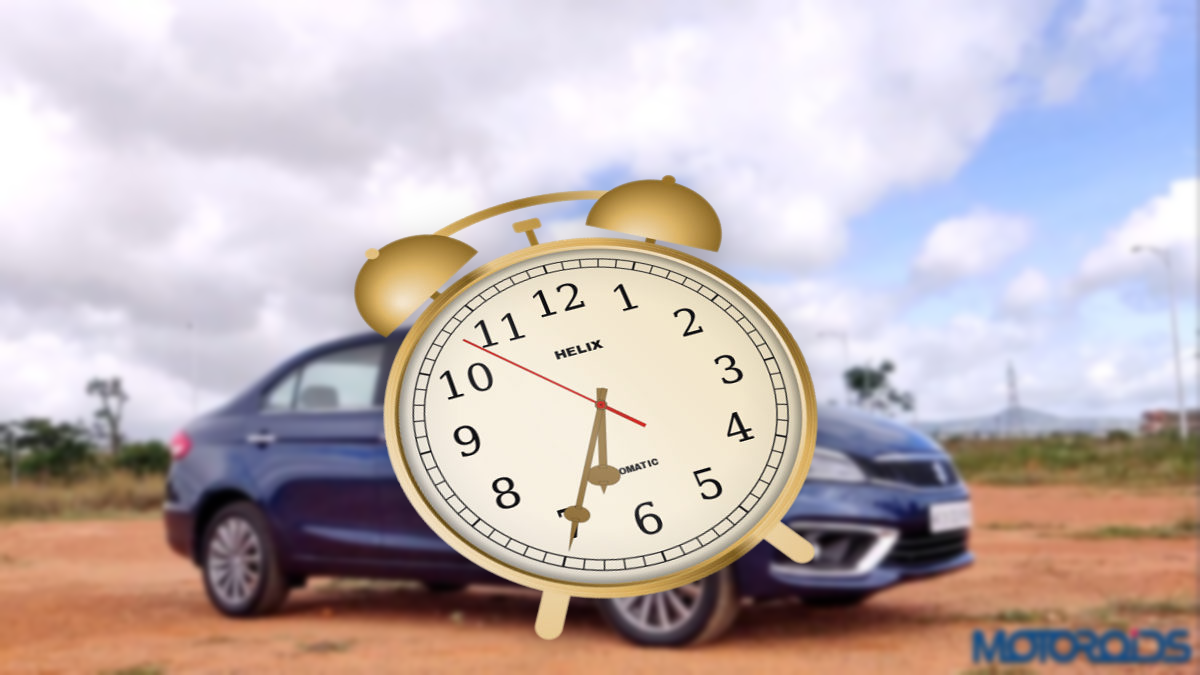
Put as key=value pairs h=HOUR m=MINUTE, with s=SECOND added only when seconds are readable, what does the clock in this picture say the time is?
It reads h=6 m=34 s=53
